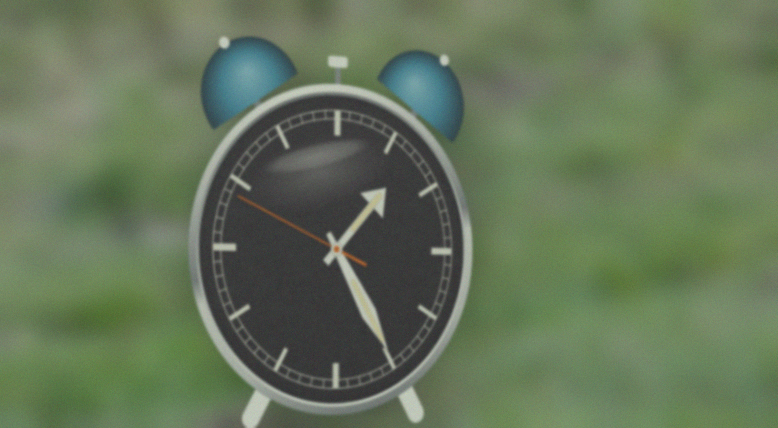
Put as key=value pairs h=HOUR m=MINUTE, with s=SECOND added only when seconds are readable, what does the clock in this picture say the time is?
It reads h=1 m=24 s=49
